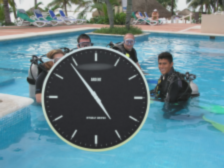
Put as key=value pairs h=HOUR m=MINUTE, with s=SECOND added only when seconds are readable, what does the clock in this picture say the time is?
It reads h=4 m=54
